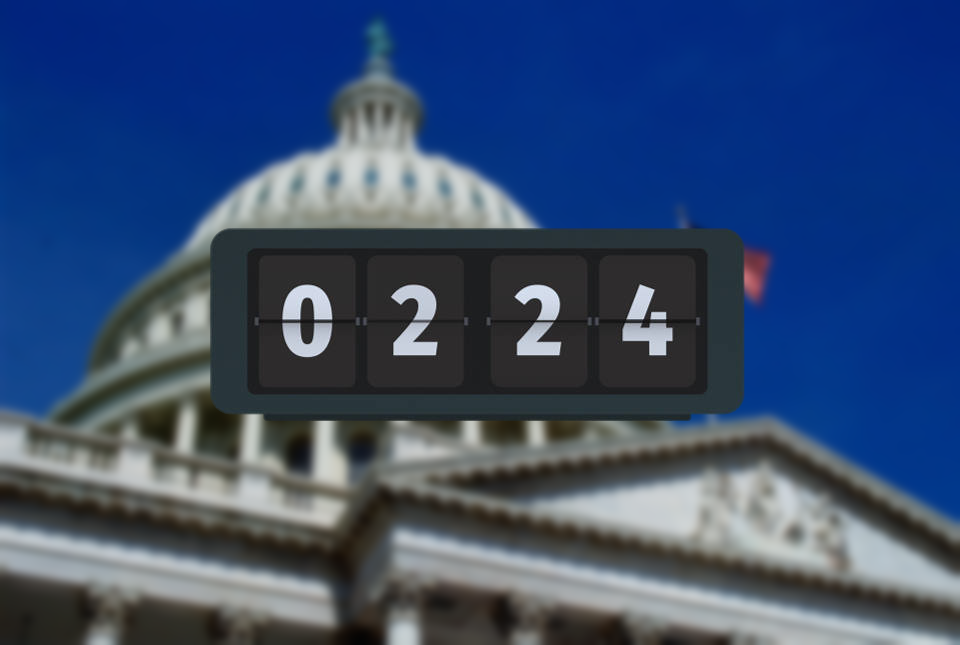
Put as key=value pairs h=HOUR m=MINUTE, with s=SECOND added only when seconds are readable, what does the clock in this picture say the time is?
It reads h=2 m=24
